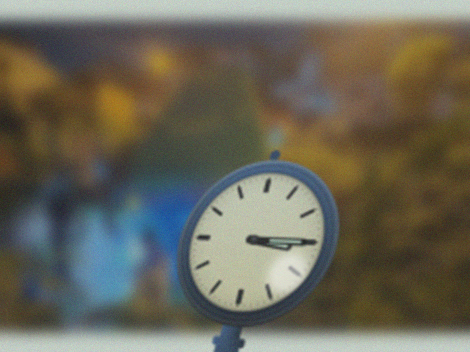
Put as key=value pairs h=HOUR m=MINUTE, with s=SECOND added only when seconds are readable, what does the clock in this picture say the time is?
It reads h=3 m=15
